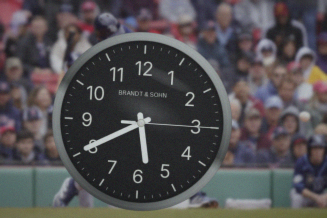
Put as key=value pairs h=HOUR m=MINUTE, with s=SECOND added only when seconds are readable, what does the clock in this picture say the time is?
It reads h=5 m=40 s=15
